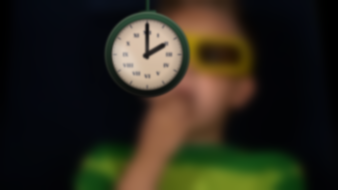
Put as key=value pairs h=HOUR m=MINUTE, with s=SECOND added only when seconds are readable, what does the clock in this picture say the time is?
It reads h=2 m=0
